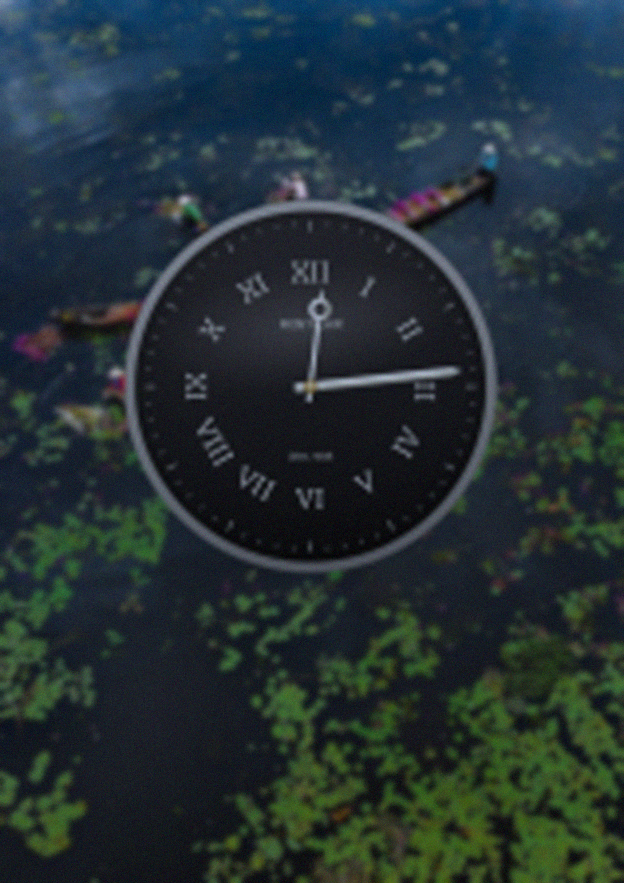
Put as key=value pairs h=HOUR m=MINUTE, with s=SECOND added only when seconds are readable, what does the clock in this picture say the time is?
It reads h=12 m=14
